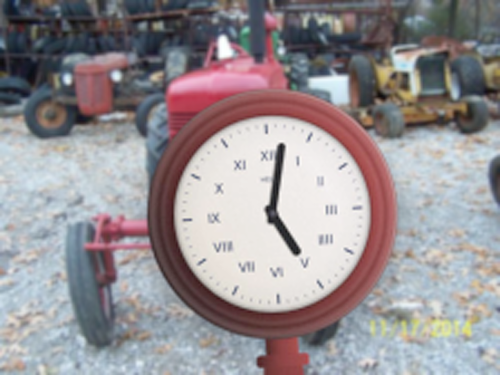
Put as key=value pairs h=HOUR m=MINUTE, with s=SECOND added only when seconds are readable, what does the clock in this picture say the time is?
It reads h=5 m=2
